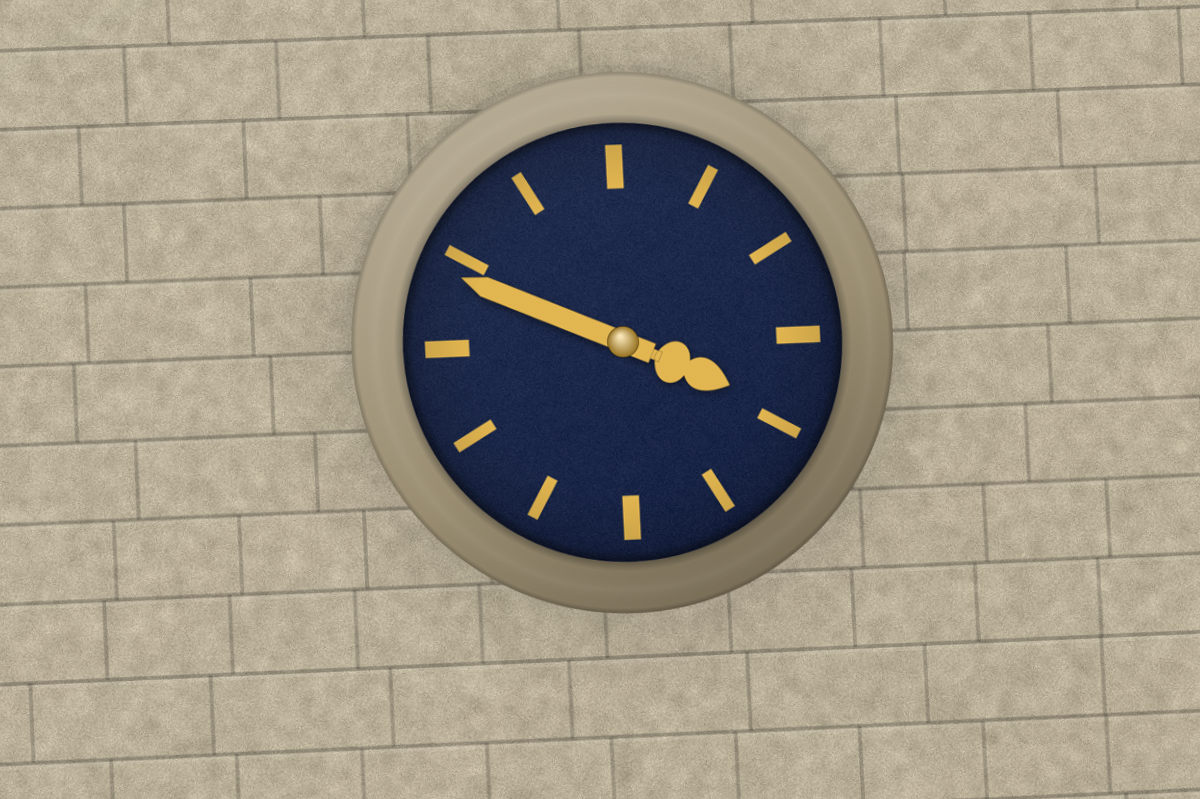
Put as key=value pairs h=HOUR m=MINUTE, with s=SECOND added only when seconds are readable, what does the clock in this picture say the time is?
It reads h=3 m=49
